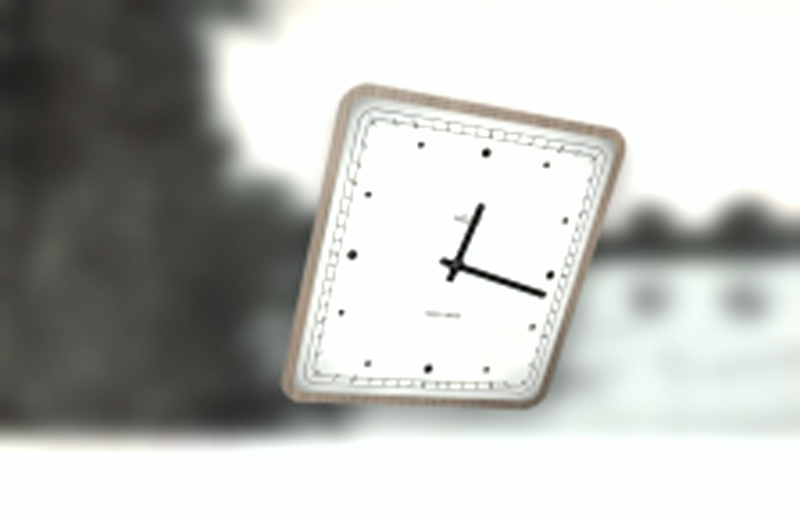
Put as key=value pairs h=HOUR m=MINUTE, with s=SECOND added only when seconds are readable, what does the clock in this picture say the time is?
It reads h=12 m=17
